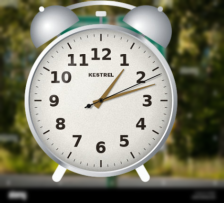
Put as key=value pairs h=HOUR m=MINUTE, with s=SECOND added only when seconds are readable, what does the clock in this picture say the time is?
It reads h=1 m=12 s=11
